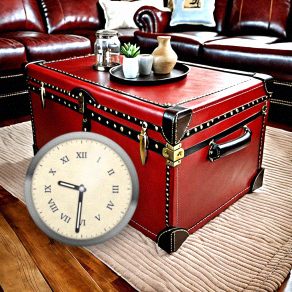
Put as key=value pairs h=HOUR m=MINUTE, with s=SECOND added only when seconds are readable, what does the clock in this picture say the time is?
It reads h=9 m=31
